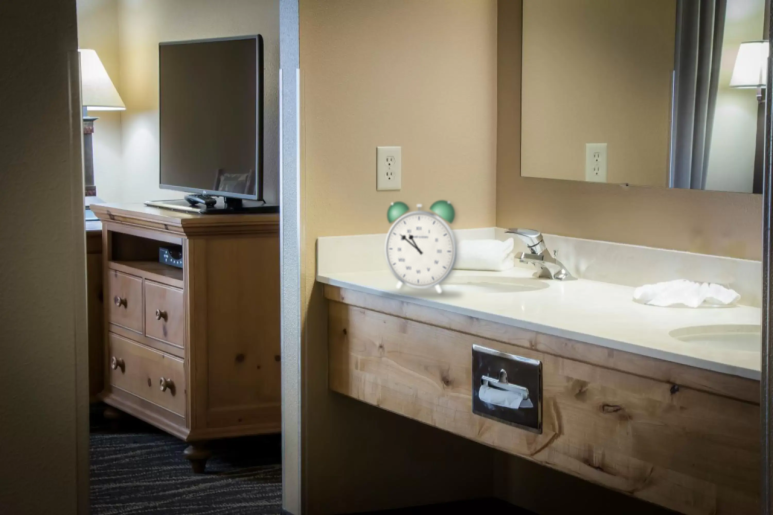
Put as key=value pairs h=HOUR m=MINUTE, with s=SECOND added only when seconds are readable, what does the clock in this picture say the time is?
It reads h=10 m=51
